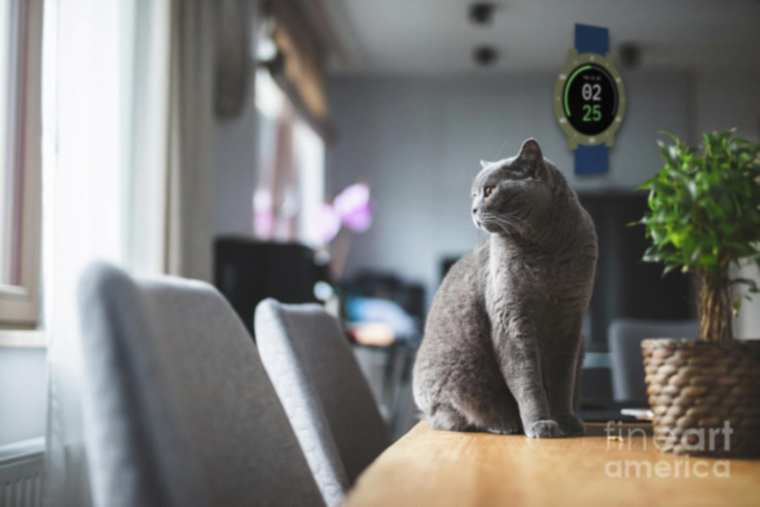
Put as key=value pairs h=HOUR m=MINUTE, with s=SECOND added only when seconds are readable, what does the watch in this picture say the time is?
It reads h=2 m=25
